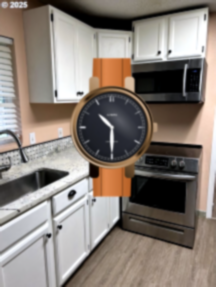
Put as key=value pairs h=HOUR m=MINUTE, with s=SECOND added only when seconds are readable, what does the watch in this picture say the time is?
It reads h=10 m=30
